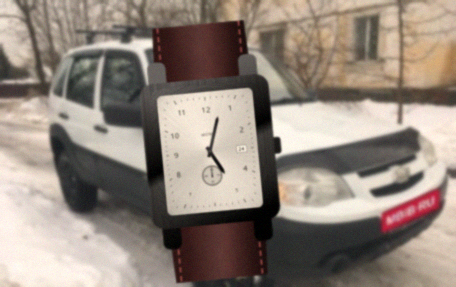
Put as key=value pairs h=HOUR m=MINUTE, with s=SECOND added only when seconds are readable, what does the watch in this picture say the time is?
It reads h=5 m=3
